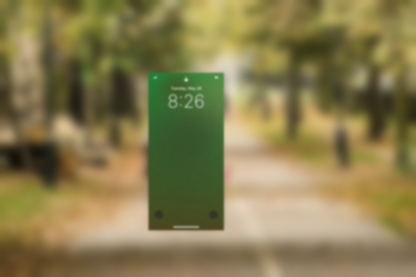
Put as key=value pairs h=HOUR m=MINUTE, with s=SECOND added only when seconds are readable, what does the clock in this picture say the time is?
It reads h=8 m=26
